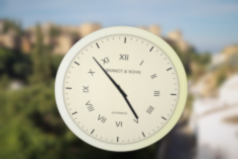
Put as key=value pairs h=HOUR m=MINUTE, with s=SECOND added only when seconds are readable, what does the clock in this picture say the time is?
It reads h=4 m=53
